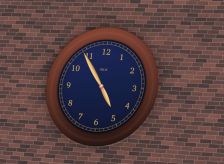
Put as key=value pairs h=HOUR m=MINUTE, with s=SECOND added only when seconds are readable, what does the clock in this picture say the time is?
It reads h=4 m=54
